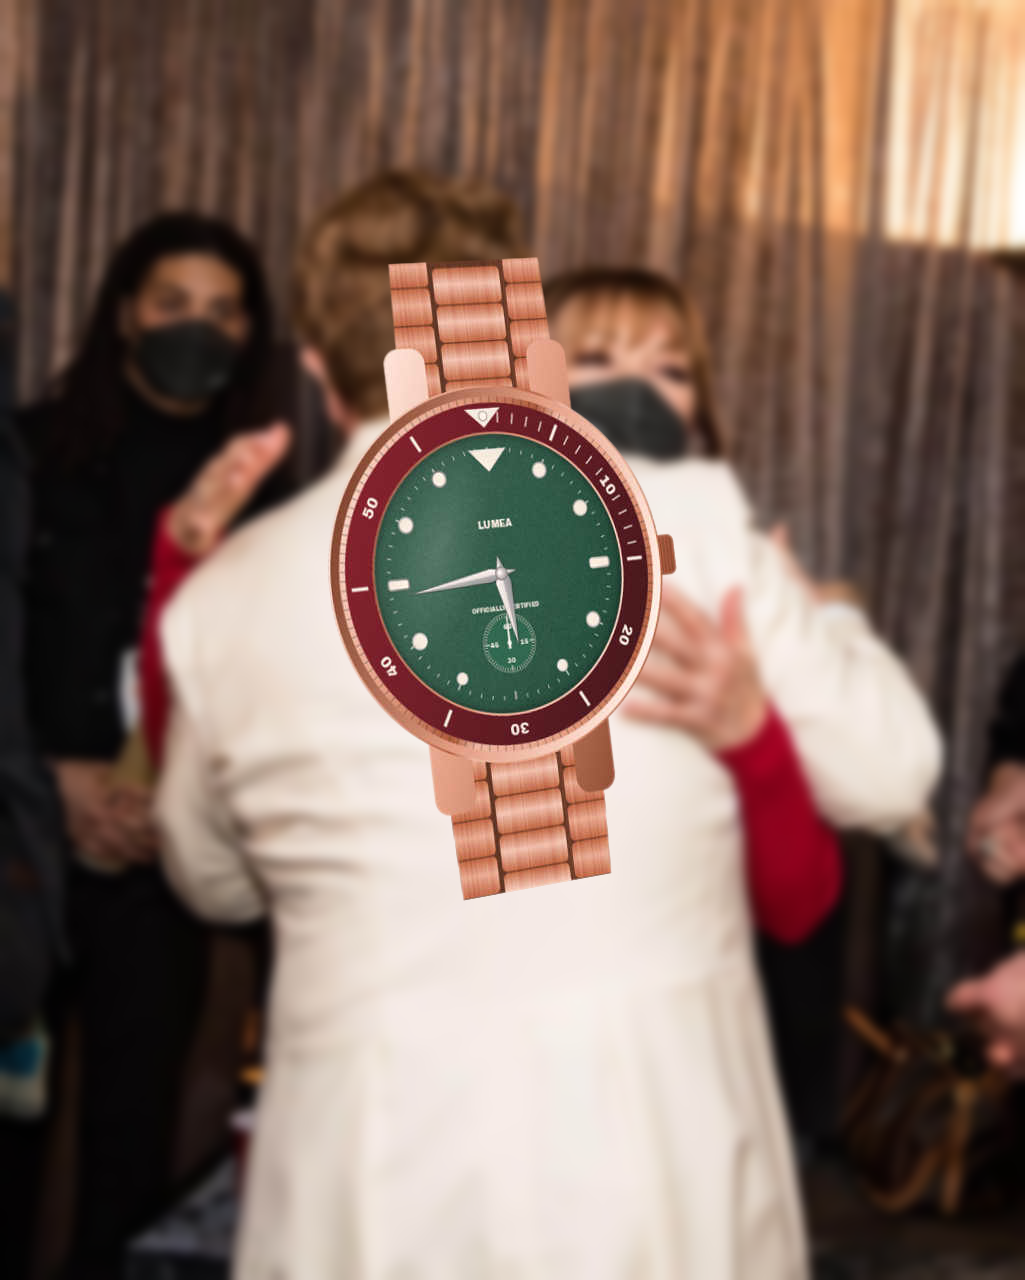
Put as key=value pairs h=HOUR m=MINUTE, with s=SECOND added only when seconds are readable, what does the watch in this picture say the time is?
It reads h=5 m=44
